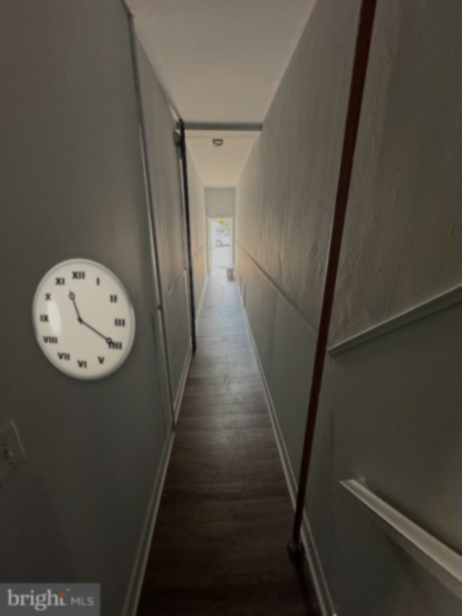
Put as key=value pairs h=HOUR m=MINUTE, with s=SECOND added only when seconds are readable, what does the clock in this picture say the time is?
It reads h=11 m=20
